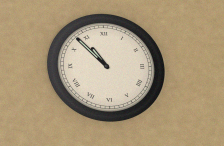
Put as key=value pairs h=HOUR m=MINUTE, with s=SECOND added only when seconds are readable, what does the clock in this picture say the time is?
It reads h=10 m=53
